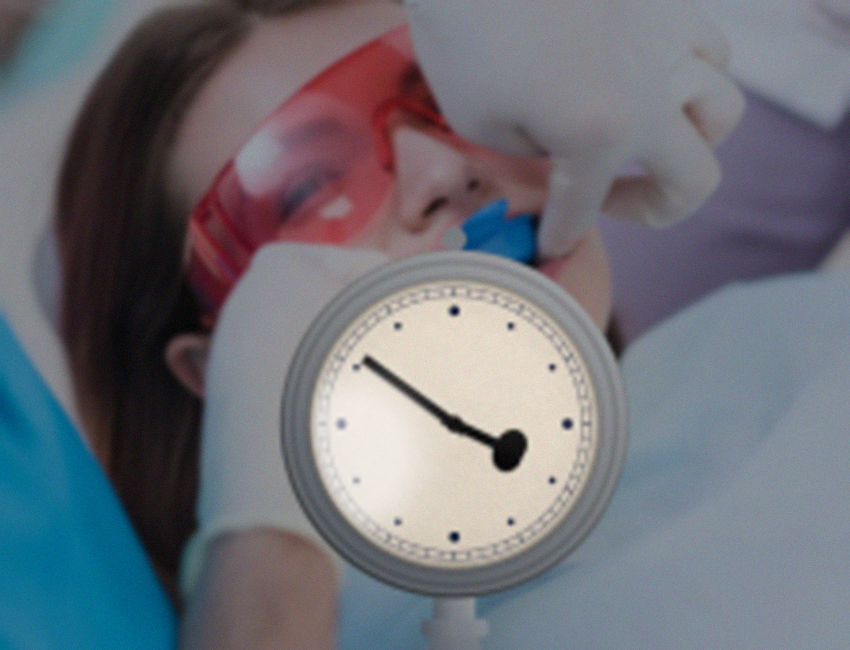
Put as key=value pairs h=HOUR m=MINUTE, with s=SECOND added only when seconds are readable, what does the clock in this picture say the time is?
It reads h=3 m=51
